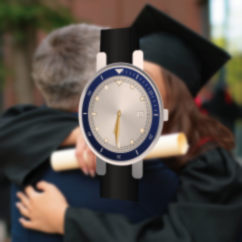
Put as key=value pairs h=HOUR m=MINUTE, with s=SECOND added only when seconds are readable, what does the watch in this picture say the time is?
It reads h=6 m=31
